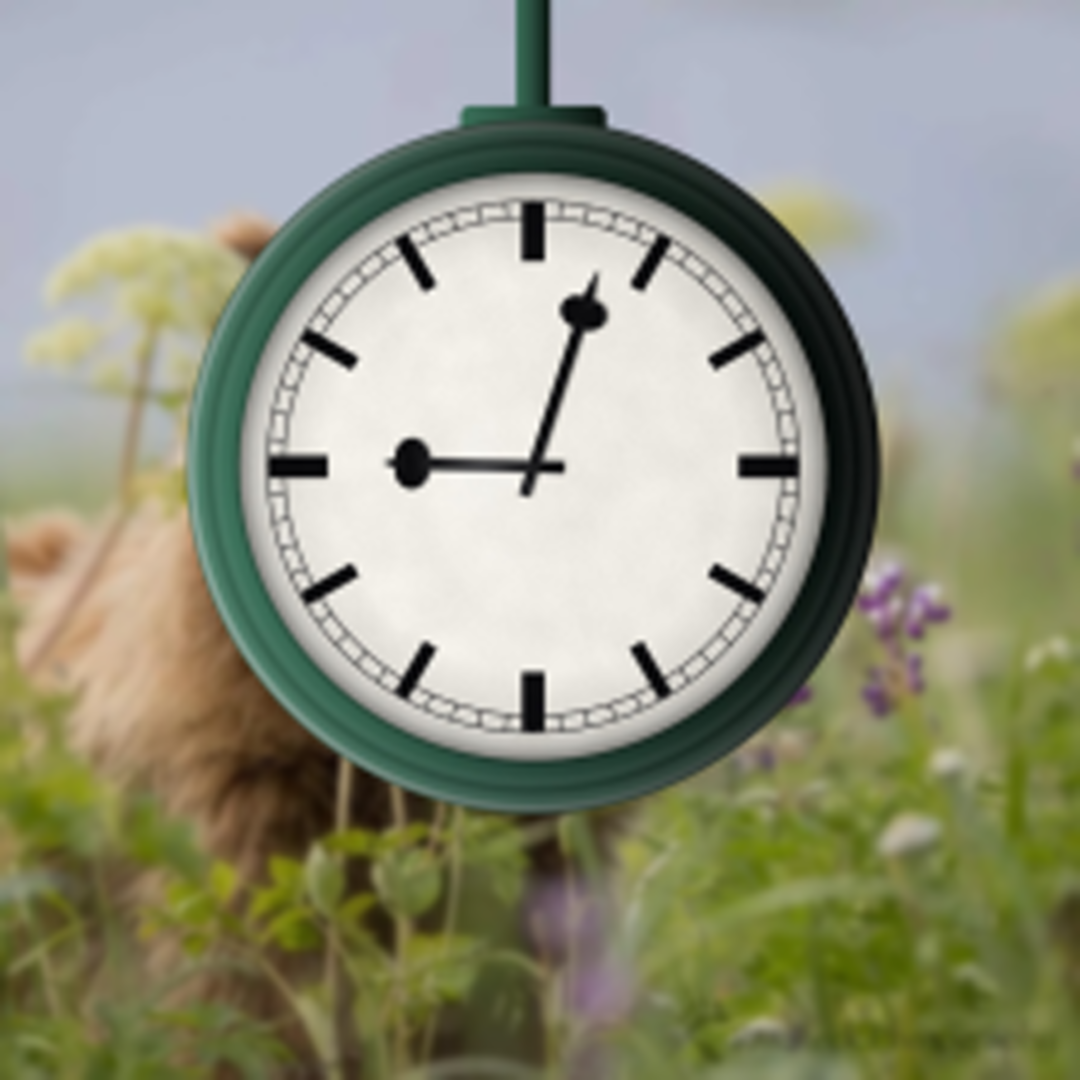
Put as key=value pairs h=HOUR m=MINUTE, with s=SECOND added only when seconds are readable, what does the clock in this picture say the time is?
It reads h=9 m=3
